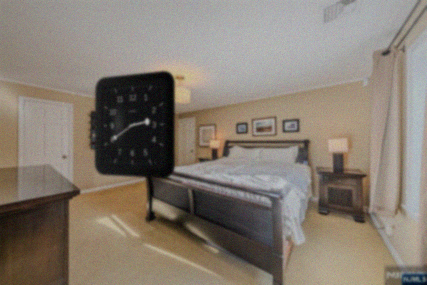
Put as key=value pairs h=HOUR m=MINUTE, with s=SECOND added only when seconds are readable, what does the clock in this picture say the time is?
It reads h=2 m=40
